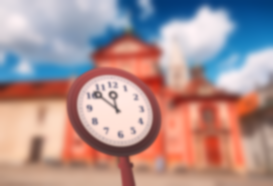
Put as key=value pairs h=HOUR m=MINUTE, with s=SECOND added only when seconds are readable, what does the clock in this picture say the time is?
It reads h=11 m=52
